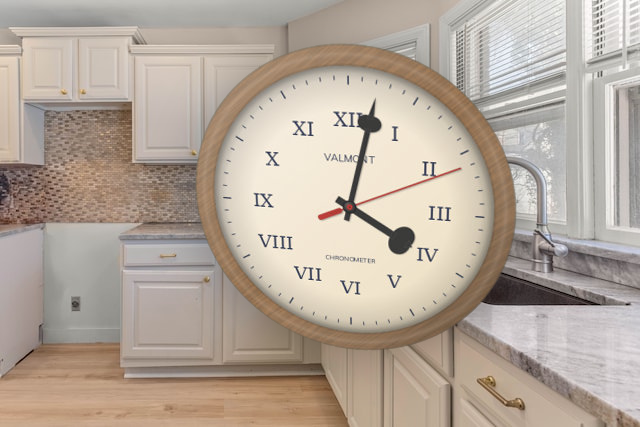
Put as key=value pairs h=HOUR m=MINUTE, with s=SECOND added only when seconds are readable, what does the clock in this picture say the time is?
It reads h=4 m=2 s=11
